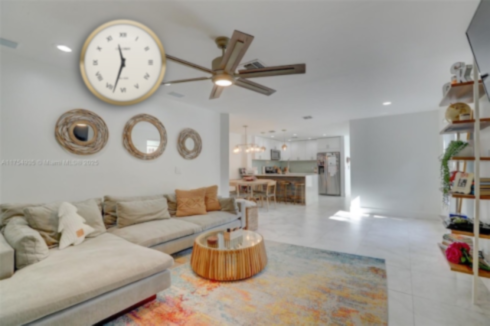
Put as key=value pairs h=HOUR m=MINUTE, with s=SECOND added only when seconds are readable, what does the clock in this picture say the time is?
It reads h=11 m=33
